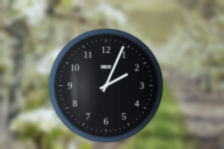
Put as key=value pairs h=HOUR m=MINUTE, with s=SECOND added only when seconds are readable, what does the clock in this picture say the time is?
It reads h=2 m=4
